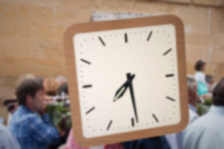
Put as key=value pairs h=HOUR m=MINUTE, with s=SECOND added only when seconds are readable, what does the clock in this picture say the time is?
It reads h=7 m=29
